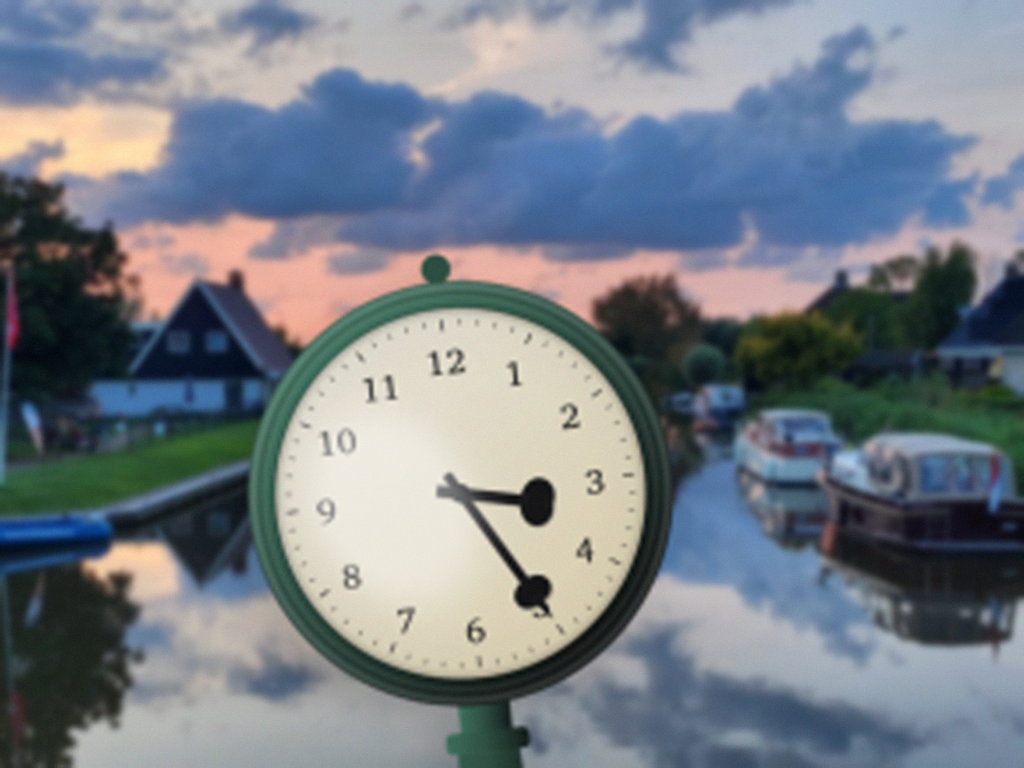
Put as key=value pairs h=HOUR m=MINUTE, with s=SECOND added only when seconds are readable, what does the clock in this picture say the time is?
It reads h=3 m=25
